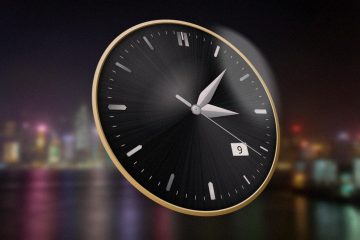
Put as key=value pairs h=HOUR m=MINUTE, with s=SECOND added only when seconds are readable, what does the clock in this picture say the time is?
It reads h=3 m=7 s=21
